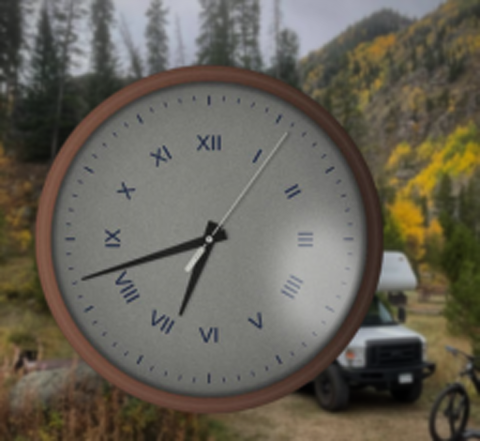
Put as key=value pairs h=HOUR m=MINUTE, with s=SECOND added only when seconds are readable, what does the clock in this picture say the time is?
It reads h=6 m=42 s=6
